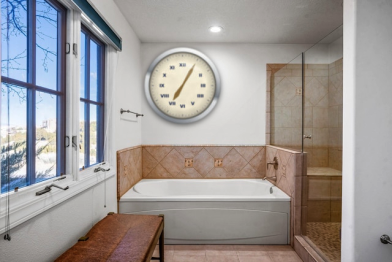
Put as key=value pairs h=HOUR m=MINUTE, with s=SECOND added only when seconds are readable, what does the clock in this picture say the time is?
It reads h=7 m=5
